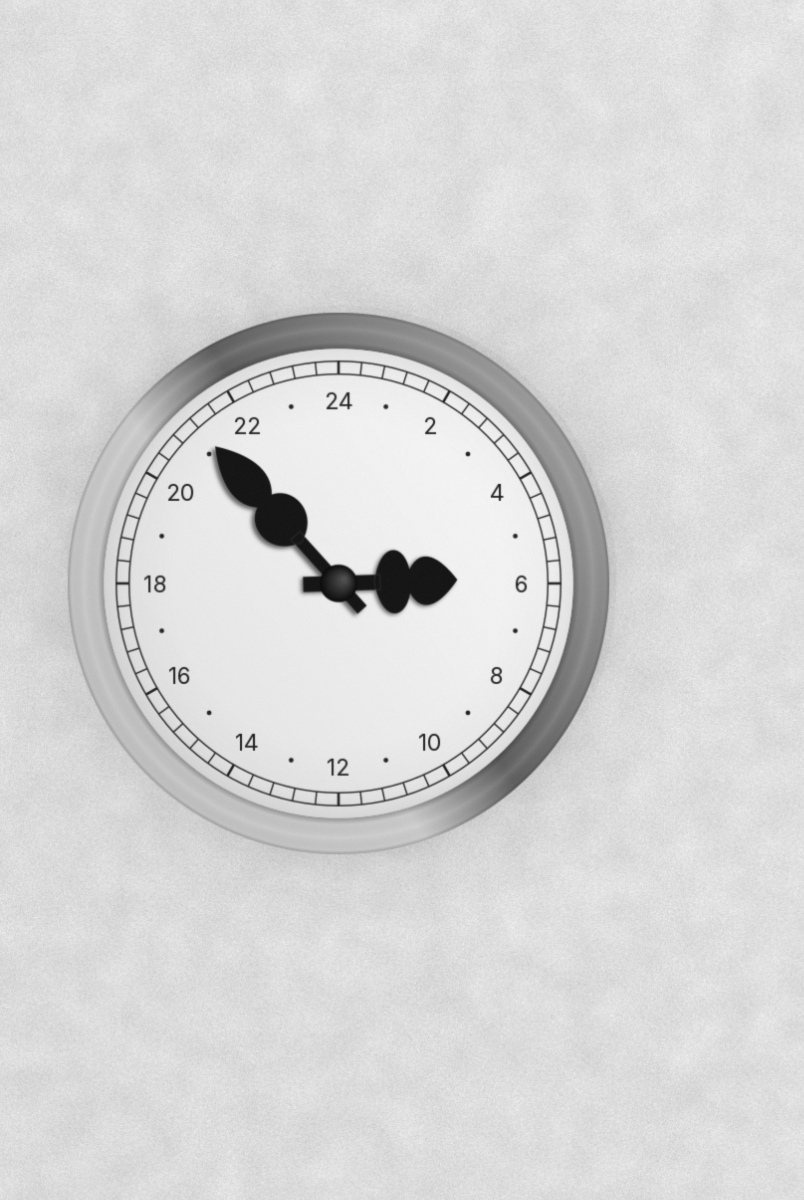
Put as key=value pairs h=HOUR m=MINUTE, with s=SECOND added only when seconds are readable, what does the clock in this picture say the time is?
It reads h=5 m=53
